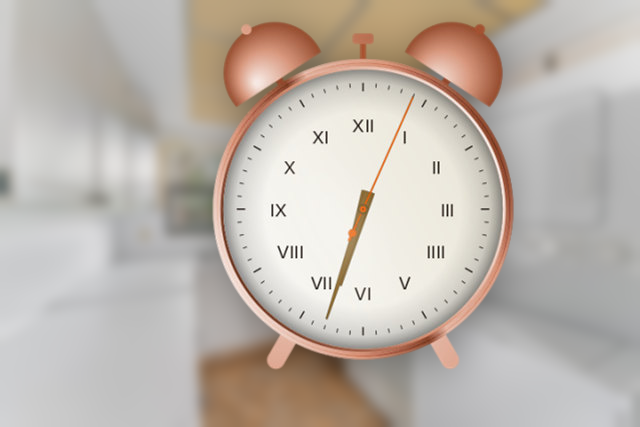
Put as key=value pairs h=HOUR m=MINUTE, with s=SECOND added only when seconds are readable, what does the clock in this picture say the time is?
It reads h=6 m=33 s=4
